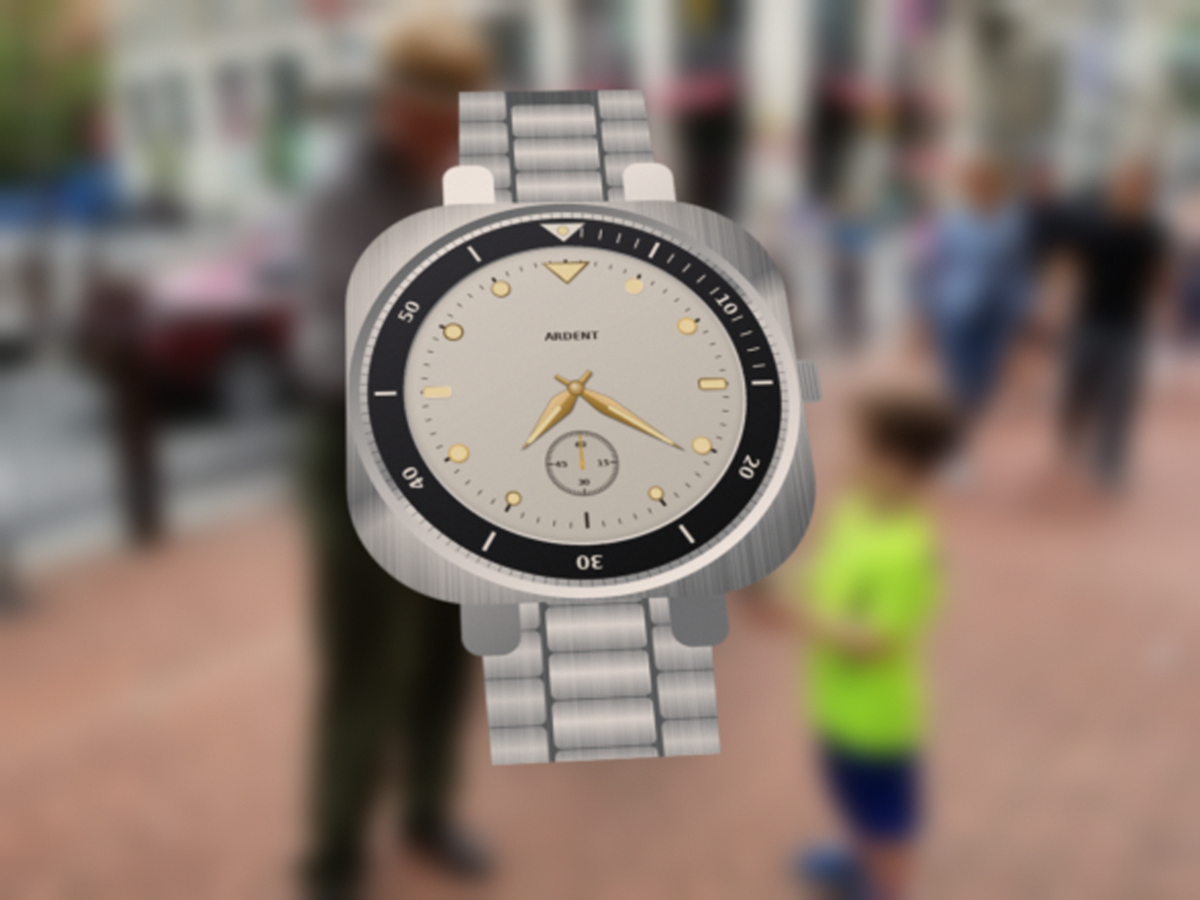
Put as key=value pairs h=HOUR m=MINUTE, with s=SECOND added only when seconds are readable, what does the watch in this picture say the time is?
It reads h=7 m=21
